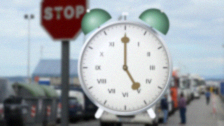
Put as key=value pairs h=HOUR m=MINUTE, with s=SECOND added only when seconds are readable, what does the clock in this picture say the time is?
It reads h=5 m=0
